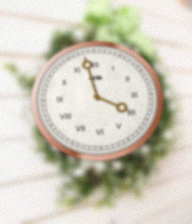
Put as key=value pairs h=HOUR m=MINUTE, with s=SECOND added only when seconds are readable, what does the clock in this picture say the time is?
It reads h=3 m=58
